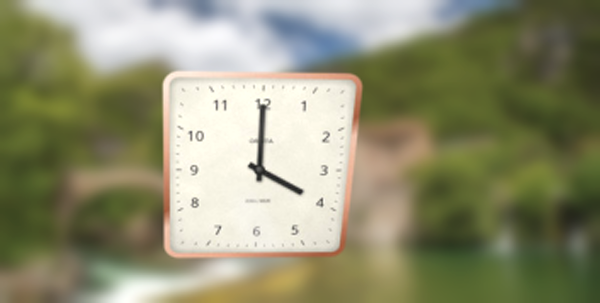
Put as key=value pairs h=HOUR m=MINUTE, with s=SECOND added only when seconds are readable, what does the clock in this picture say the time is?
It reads h=4 m=0
